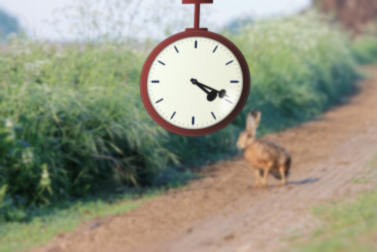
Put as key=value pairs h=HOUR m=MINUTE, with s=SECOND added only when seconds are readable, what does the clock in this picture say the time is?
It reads h=4 m=19
